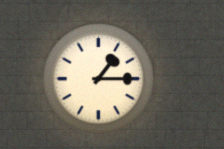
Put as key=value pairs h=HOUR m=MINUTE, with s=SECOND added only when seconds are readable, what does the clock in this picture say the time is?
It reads h=1 m=15
